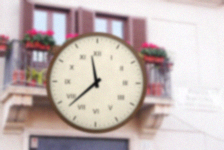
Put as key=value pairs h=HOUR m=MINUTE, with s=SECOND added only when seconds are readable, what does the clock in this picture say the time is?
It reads h=11 m=38
